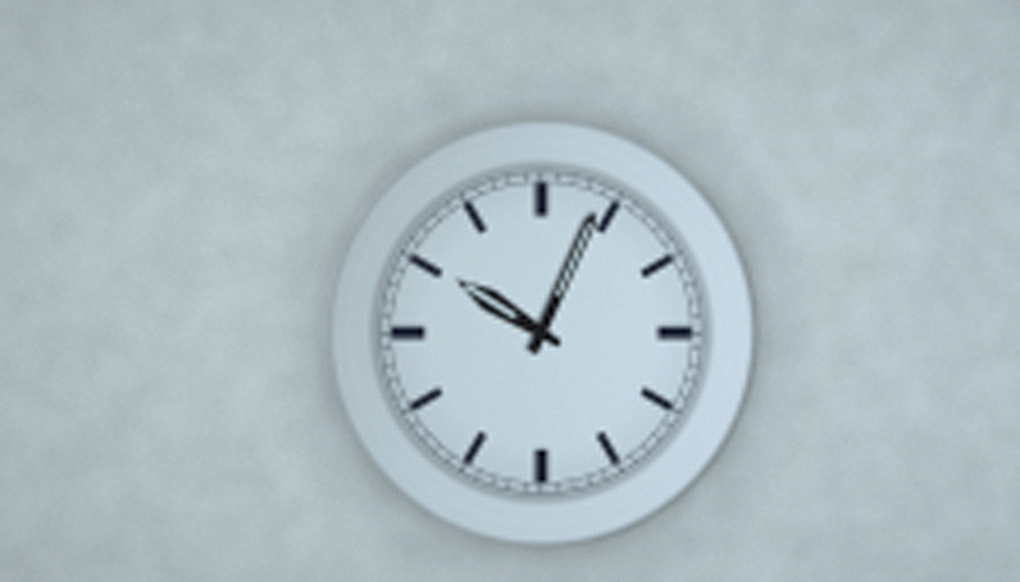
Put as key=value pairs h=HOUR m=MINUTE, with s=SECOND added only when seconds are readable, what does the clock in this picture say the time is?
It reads h=10 m=4
